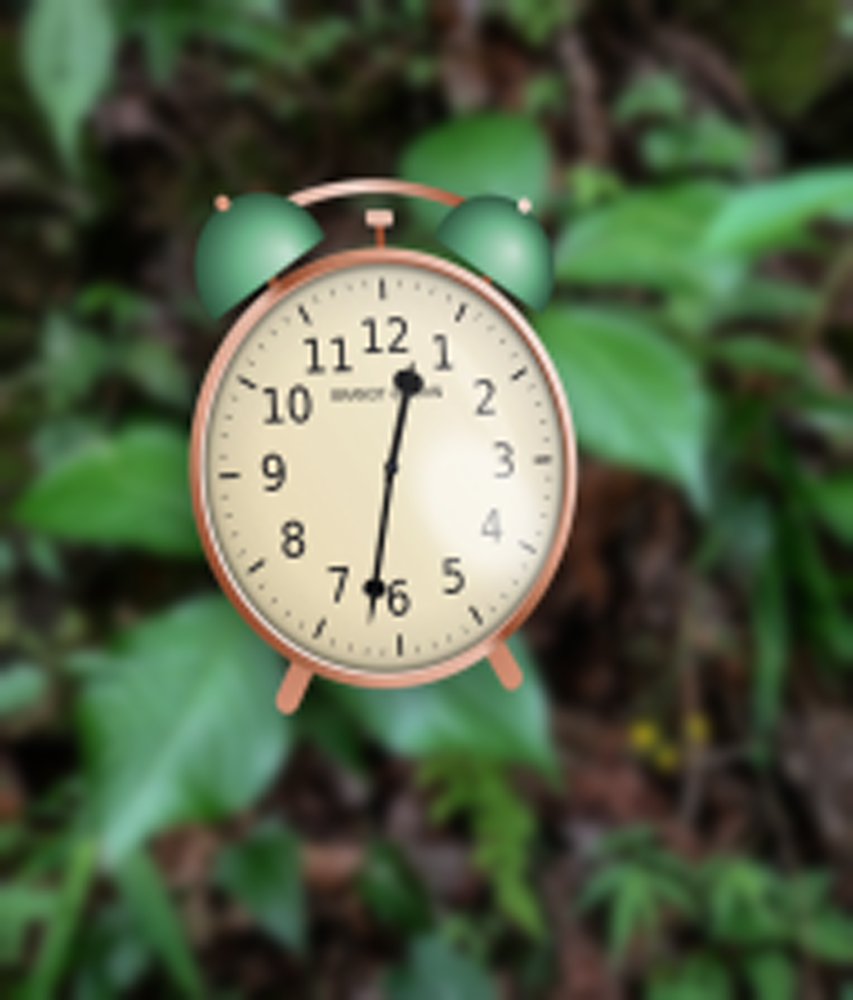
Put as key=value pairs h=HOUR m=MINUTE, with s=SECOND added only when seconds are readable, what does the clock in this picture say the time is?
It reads h=12 m=32
